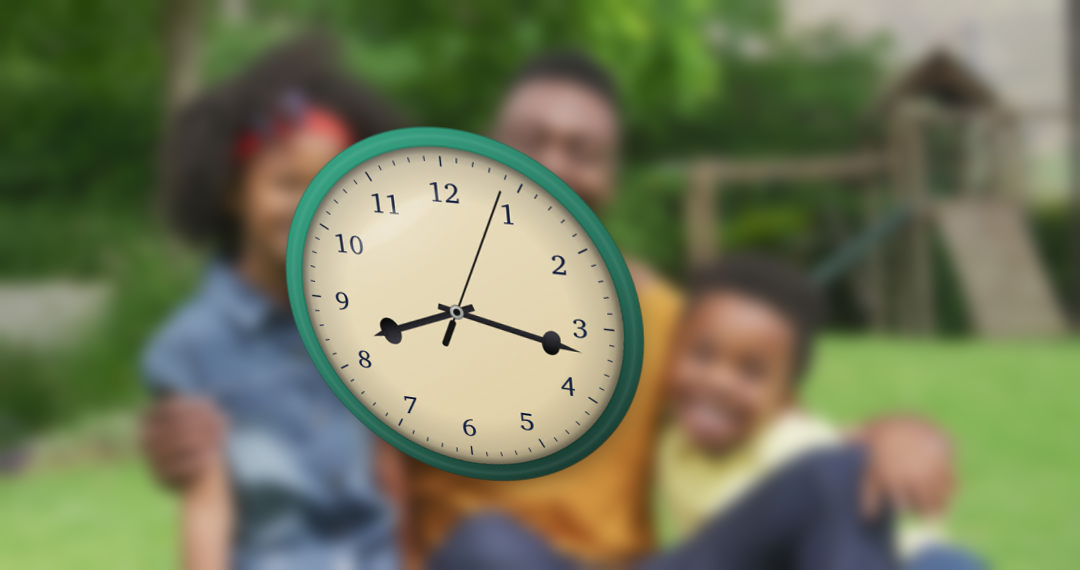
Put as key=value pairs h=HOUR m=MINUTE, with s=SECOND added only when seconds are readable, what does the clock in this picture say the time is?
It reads h=8 m=17 s=4
